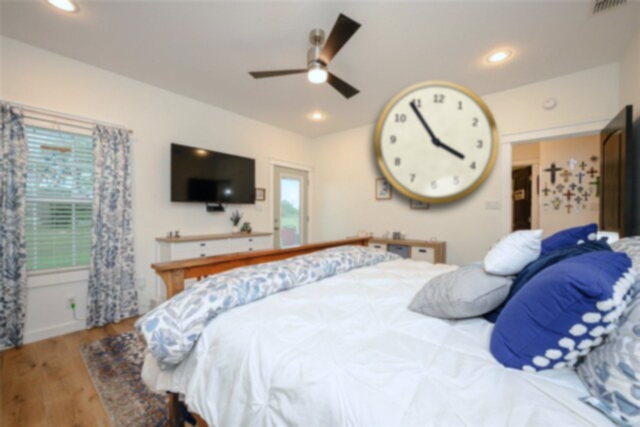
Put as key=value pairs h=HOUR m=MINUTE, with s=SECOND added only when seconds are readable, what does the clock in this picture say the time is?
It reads h=3 m=54
